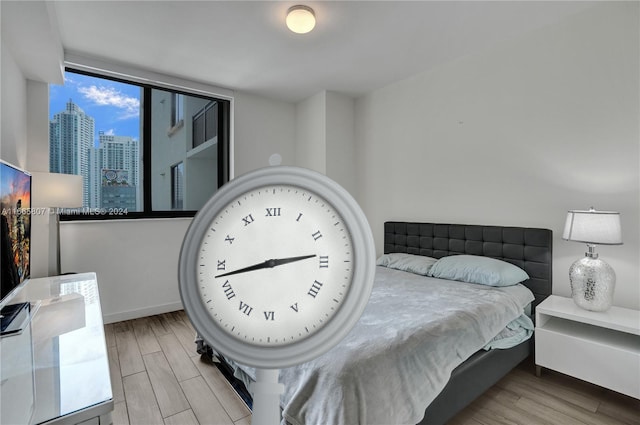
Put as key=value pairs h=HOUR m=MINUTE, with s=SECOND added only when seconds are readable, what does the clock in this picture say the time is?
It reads h=2 m=43
